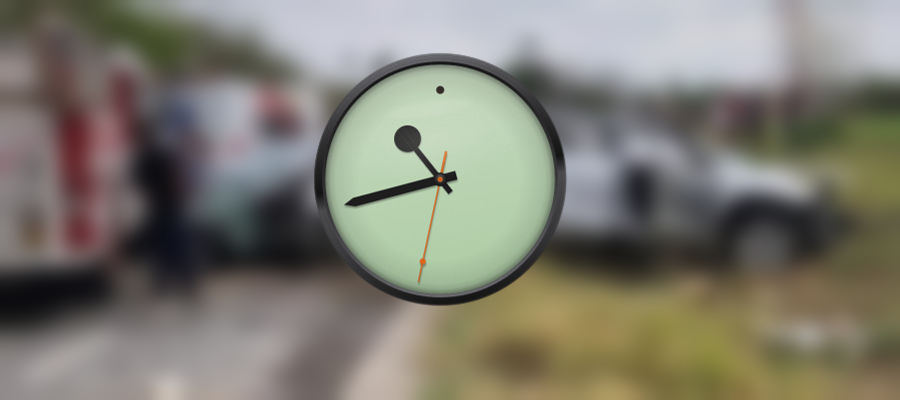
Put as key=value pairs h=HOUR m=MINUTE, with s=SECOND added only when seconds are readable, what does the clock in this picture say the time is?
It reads h=10 m=42 s=32
